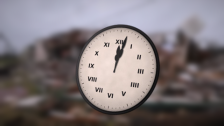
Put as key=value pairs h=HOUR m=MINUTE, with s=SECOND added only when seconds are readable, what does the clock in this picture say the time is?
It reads h=12 m=2
